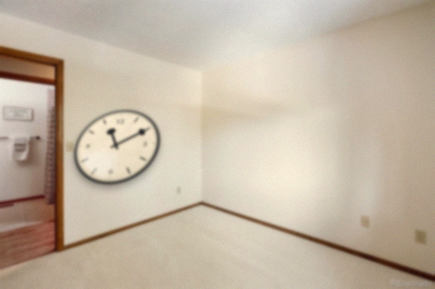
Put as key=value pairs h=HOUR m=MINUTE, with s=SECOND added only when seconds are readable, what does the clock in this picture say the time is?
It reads h=11 m=10
